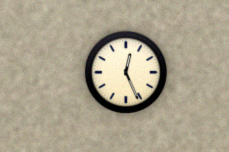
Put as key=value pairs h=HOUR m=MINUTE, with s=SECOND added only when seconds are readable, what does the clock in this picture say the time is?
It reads h=12 m=26
